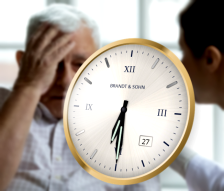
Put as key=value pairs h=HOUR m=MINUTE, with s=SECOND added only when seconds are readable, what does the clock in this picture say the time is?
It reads h=6 m=30
